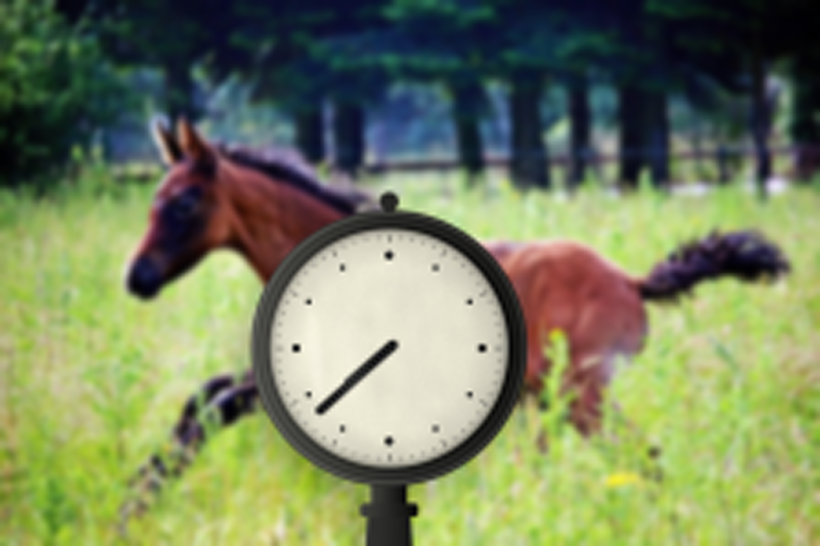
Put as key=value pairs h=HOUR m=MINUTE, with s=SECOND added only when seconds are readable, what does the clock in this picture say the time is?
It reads h=7 m=38
